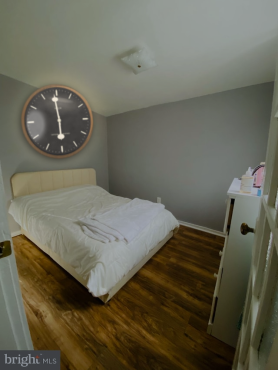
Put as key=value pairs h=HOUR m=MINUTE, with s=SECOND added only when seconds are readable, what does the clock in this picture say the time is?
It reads h=5 m=59
